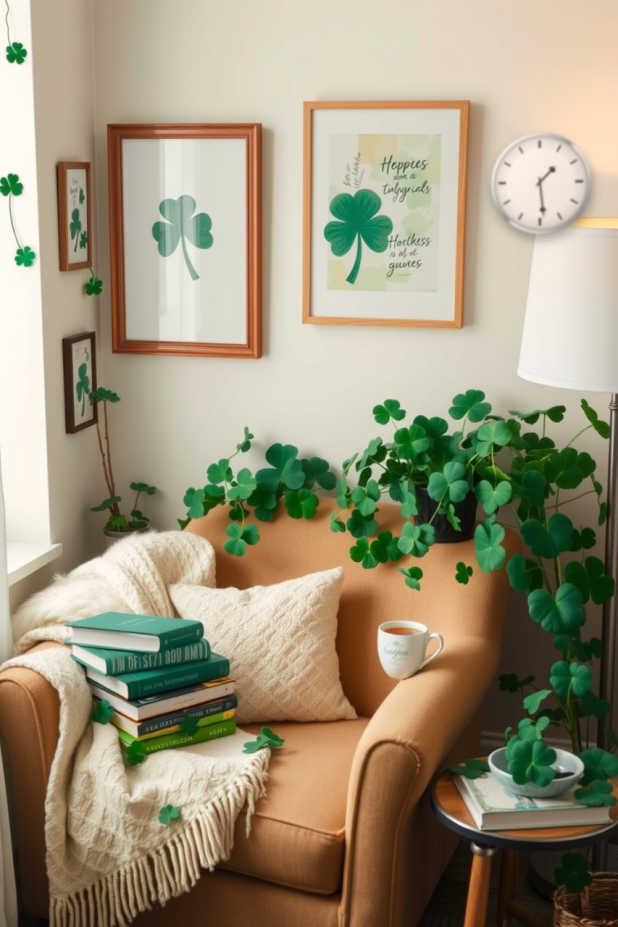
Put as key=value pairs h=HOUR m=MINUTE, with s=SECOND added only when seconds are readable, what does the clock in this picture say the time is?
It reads h=1 m=29
